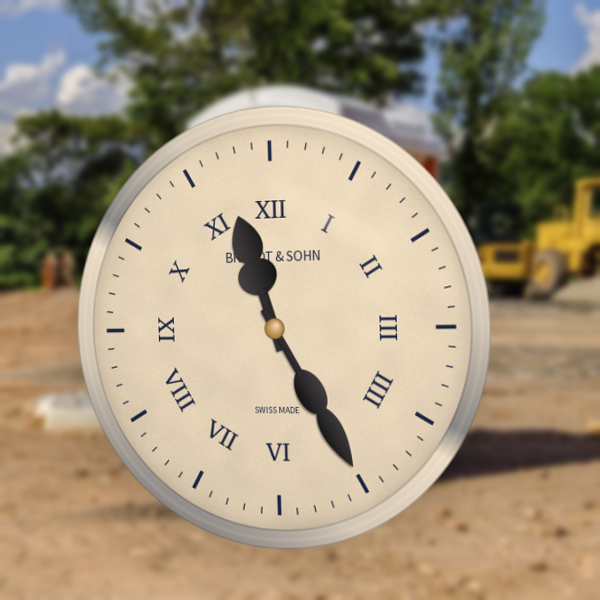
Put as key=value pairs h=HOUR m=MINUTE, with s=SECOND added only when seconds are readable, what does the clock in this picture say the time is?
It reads h=11 m=25
